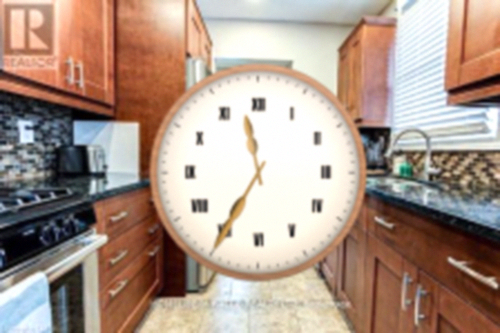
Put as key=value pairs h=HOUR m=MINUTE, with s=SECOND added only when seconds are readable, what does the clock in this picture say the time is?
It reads h=11 m=35
